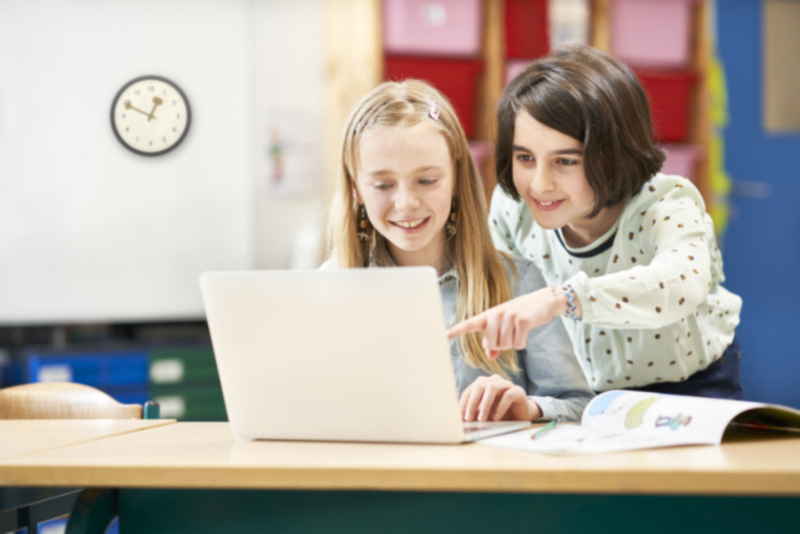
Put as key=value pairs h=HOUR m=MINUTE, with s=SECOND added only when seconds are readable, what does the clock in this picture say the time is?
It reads h=12 m=49
